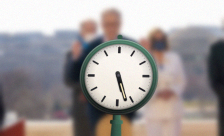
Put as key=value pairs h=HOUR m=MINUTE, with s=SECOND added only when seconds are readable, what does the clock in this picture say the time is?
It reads h=5 m=27
